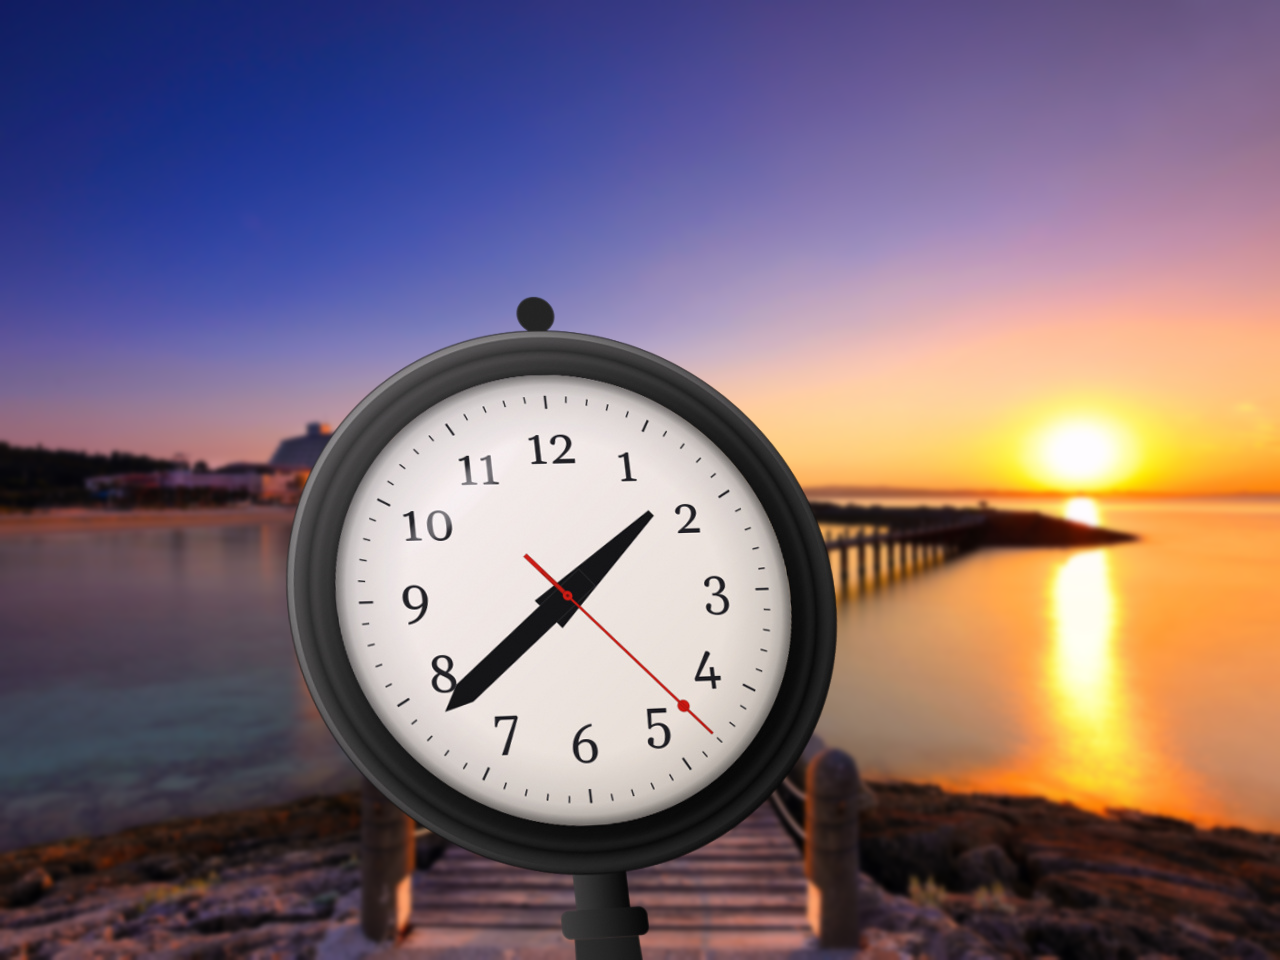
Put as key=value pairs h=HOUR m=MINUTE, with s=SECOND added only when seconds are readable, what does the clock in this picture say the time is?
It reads h=1 m=38 s=23
